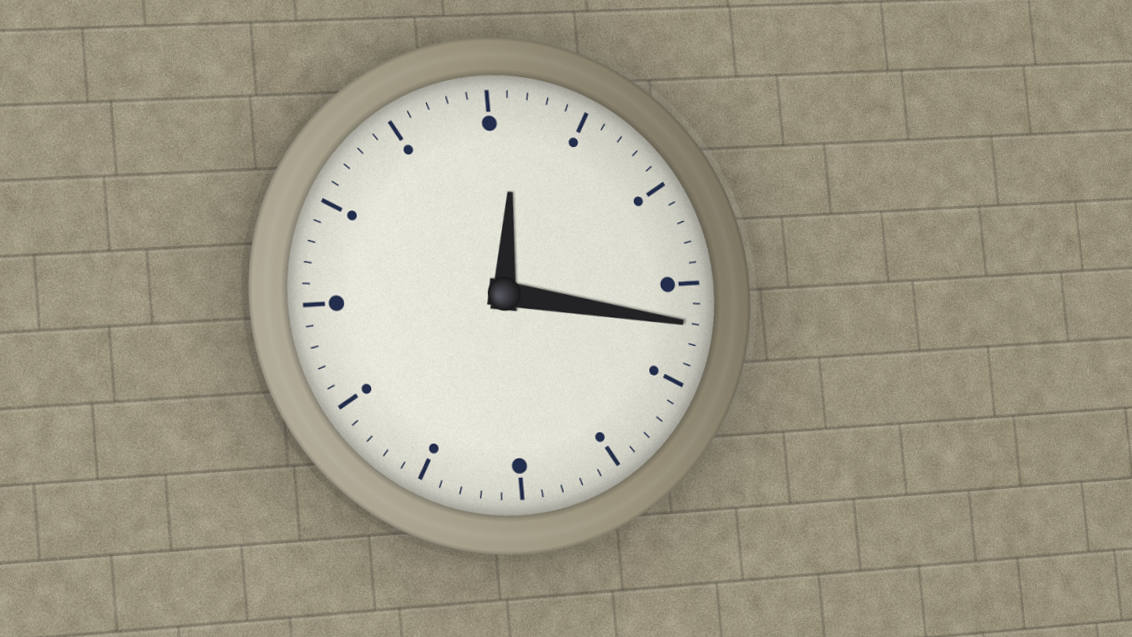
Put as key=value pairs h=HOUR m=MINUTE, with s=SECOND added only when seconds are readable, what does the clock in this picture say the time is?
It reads h=12 m=17
